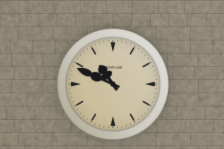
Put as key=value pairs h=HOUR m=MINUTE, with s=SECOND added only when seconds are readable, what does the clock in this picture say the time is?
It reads h=10 m=49
